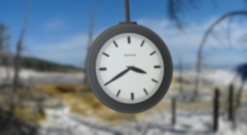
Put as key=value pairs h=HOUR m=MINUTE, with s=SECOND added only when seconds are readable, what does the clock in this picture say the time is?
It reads h=3 m=40
